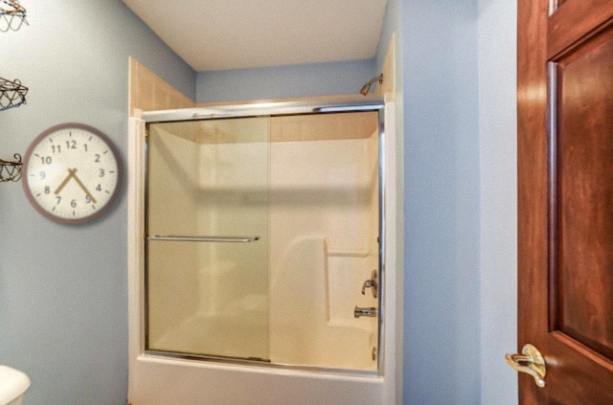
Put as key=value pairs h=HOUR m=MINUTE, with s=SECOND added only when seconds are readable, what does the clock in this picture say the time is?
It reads h=7 m=24
